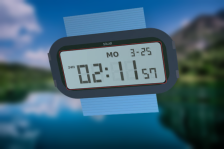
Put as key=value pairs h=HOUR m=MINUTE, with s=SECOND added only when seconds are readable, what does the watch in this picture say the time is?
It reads h=2 m=11 s=57
